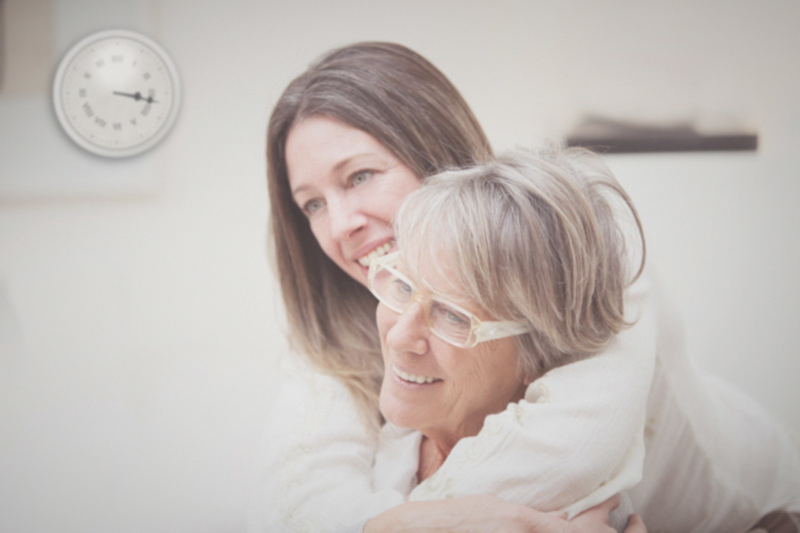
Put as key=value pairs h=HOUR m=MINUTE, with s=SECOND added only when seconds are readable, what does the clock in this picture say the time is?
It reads h=3 m=17
